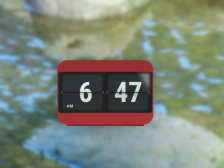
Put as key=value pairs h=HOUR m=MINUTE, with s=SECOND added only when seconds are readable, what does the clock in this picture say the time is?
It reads h=6 m=47
